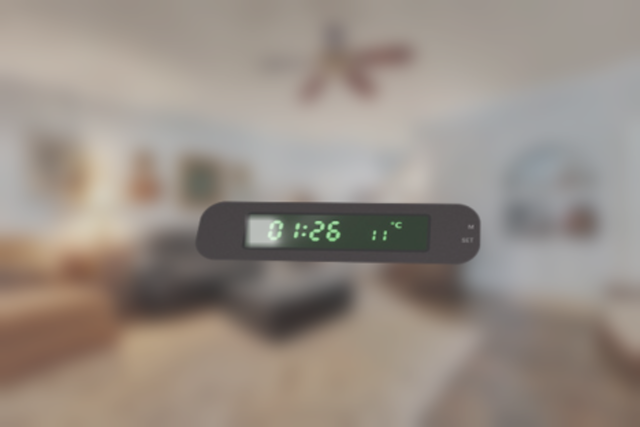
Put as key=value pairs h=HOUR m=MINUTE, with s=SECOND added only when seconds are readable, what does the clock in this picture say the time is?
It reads h=1 m=26
